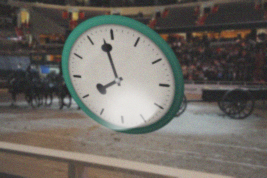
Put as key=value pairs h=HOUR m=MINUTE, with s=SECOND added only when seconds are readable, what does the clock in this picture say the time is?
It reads h=7 m=58
